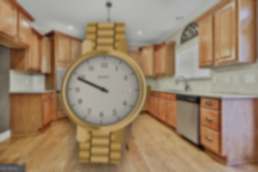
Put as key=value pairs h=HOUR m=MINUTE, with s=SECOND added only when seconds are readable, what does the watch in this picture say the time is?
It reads h=9 m=49
